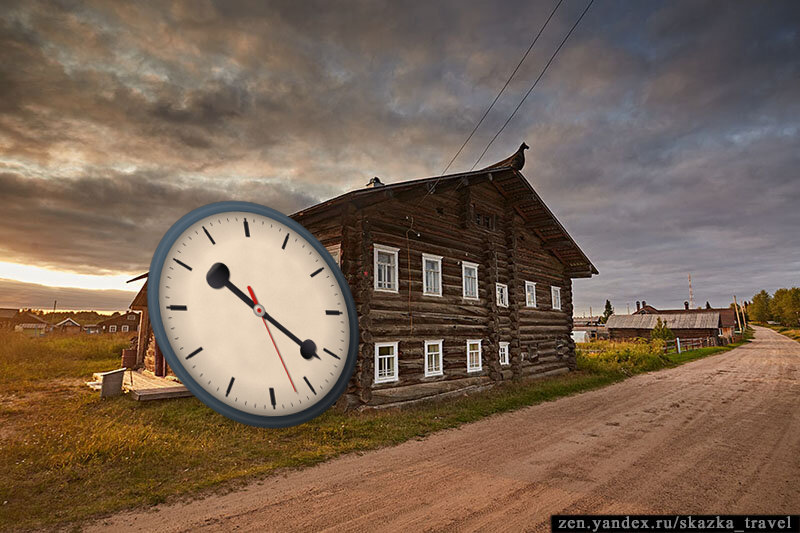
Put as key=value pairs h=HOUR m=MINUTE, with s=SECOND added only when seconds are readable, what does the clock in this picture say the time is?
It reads h=10 m=21 s=27
